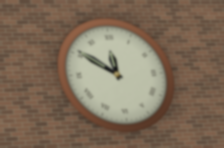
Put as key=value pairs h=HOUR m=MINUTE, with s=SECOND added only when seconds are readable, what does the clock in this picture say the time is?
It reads h=11 m=51
